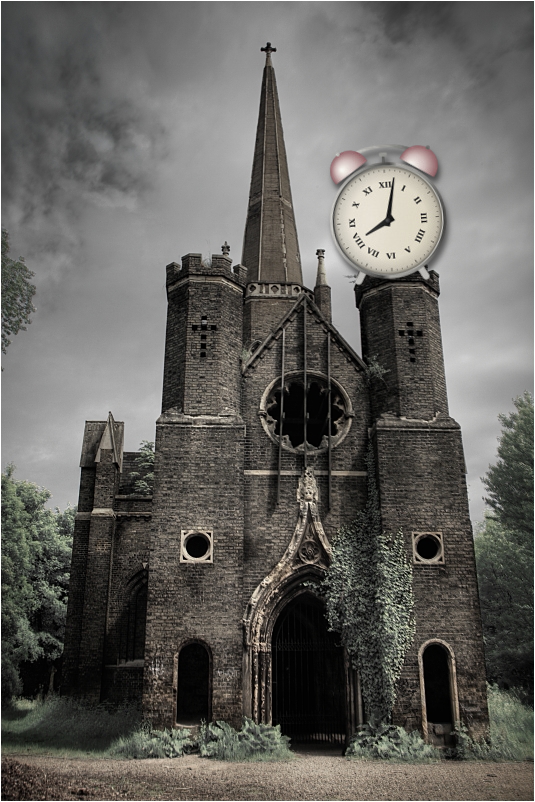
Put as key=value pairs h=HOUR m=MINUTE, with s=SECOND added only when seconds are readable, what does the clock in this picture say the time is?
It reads h=8 m=2
